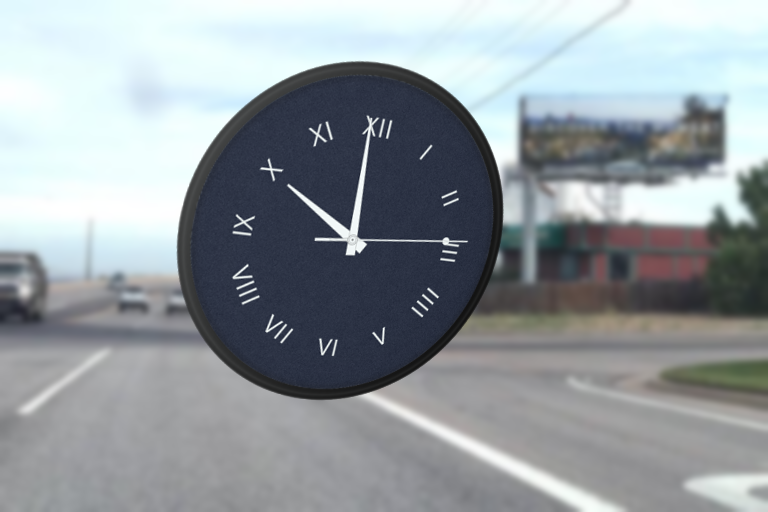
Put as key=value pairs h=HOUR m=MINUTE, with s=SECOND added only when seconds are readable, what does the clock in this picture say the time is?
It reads h=9 m=59 s=14
